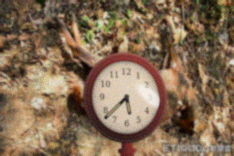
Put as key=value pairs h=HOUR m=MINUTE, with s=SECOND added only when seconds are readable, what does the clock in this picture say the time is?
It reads h=5 m=38
